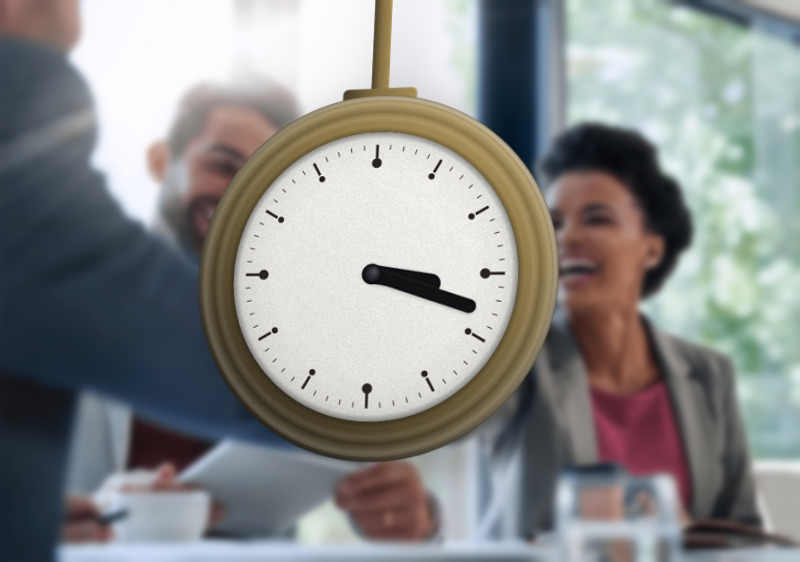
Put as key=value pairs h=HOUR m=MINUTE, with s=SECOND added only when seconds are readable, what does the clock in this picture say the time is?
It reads h=3 m=18
